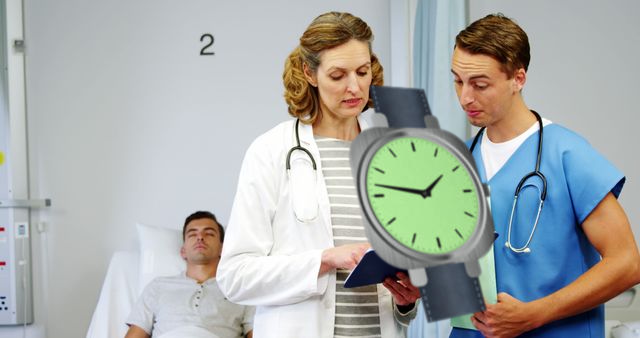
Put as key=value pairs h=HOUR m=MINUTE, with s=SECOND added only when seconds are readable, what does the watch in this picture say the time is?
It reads h=1 m=47
